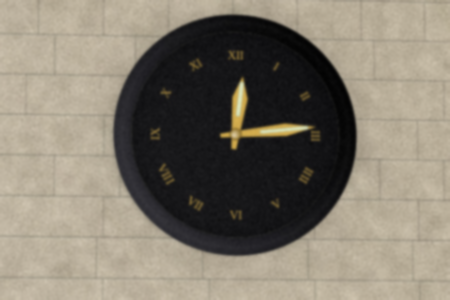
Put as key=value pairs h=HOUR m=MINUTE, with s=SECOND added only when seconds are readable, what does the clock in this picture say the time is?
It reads h=12 m=14
